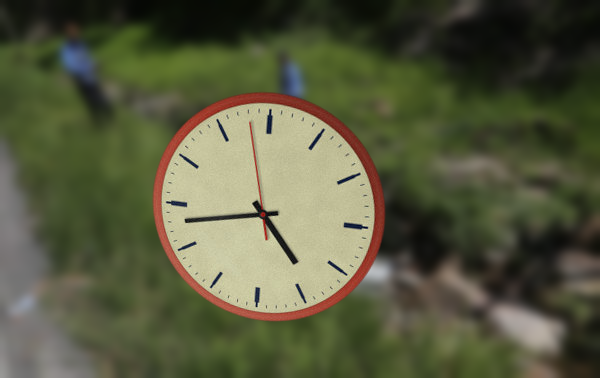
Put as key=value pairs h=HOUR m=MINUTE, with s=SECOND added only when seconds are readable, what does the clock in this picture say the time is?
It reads h=4 m=42 s=58
